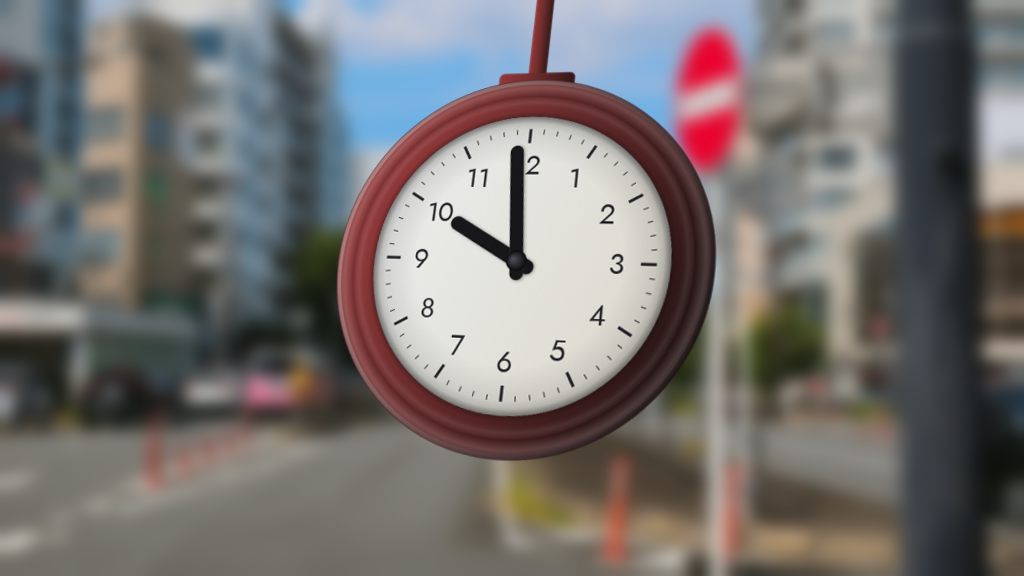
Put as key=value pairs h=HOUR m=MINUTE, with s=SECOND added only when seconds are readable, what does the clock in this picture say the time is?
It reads h=9 m=59
